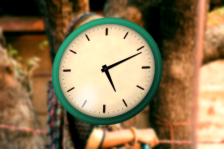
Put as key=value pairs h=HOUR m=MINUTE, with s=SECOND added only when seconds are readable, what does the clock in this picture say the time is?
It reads h=5 m=11
